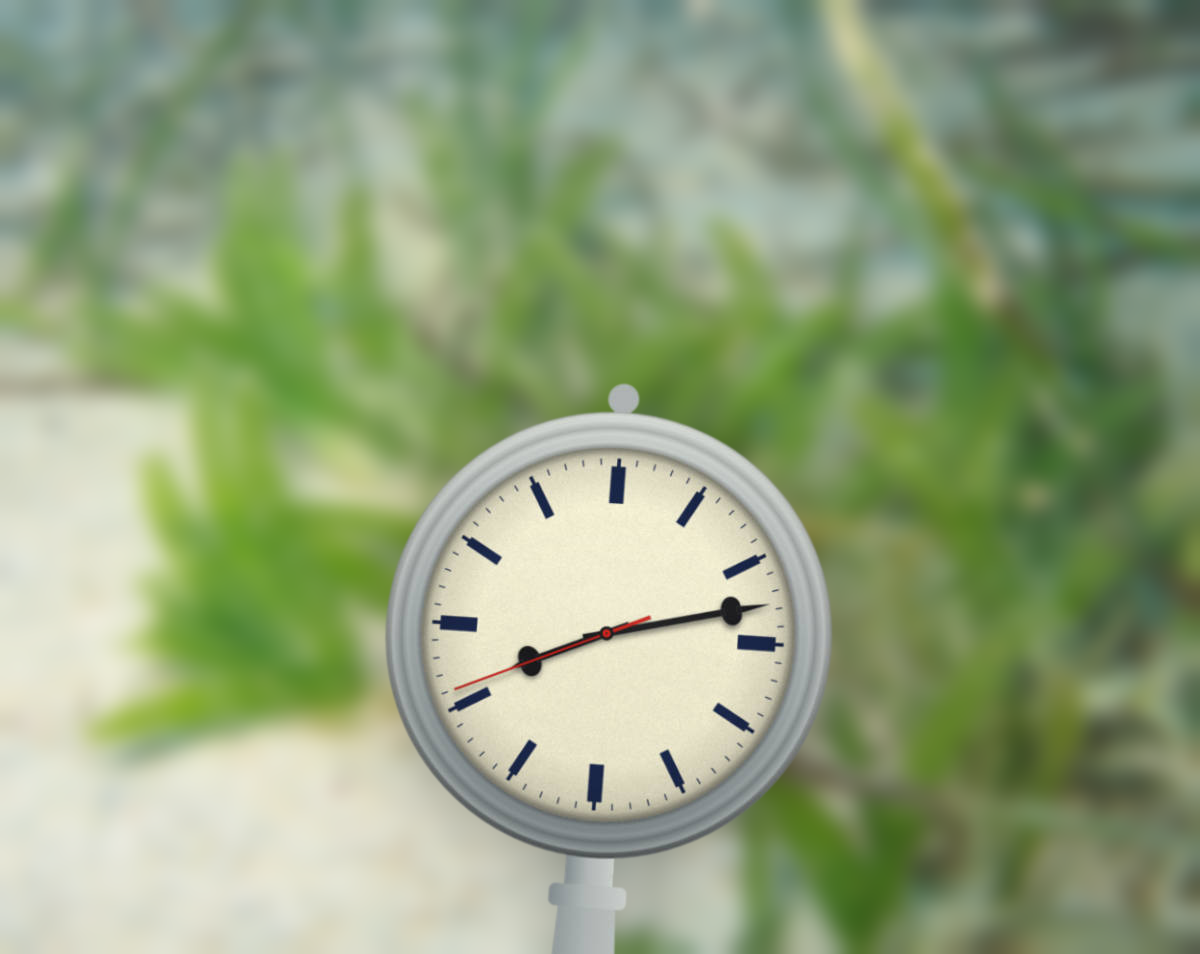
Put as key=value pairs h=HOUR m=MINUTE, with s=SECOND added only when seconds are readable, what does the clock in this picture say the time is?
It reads h=8 m=12 s=41
